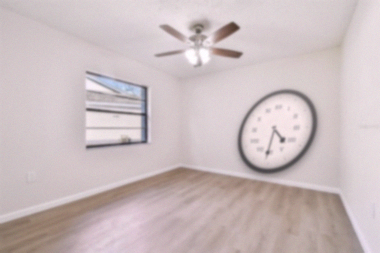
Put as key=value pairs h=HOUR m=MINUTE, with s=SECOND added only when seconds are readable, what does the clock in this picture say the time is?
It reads h=4 m=31
